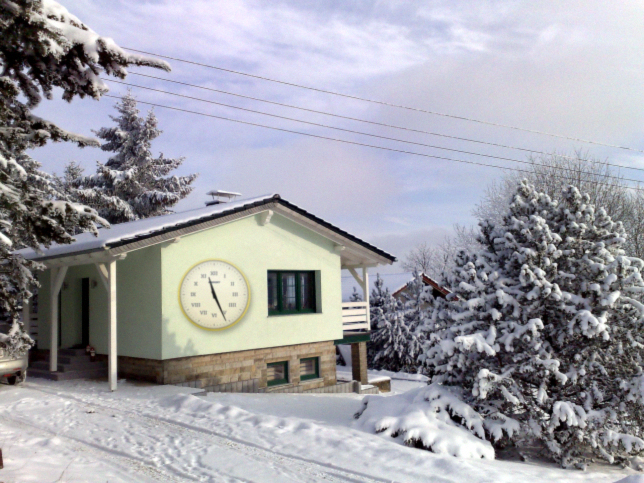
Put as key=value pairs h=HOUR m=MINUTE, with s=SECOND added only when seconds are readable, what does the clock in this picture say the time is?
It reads h=11 m=26
